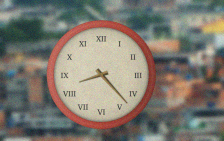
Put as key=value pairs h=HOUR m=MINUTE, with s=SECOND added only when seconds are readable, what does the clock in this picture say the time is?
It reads h=8 m=23
